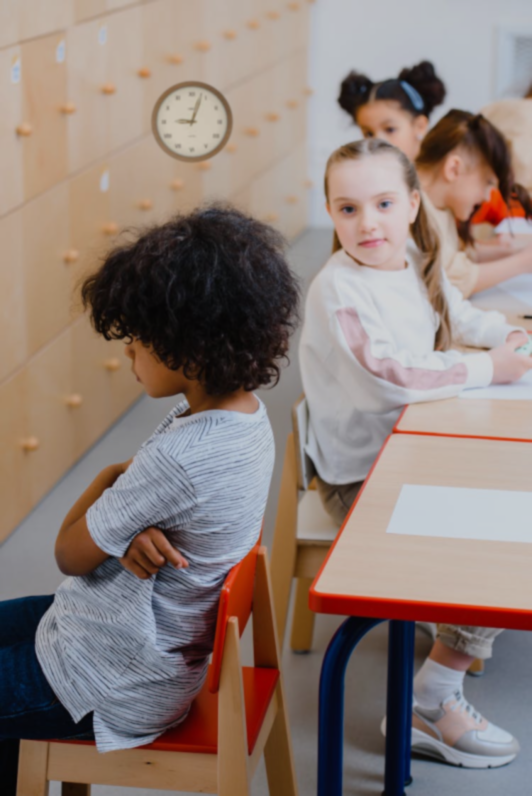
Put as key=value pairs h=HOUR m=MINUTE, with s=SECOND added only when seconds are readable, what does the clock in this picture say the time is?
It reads h=9 m=3
